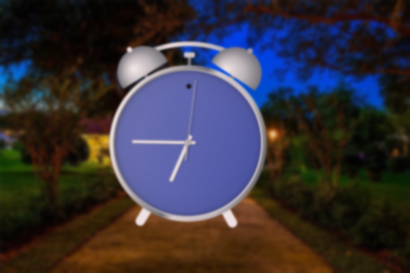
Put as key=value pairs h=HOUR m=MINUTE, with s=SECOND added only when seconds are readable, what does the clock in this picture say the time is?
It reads h=6 m=45 s=1
